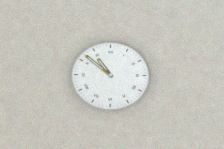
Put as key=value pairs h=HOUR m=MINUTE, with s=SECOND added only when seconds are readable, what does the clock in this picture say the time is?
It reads h=10 m=52
